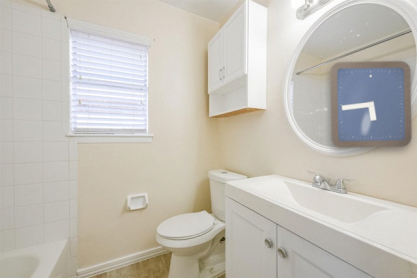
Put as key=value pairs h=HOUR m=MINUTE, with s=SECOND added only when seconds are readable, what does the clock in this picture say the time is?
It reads h=5 m=44
